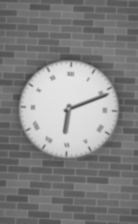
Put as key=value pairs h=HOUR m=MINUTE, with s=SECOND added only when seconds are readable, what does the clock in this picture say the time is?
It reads h=6 m=11
